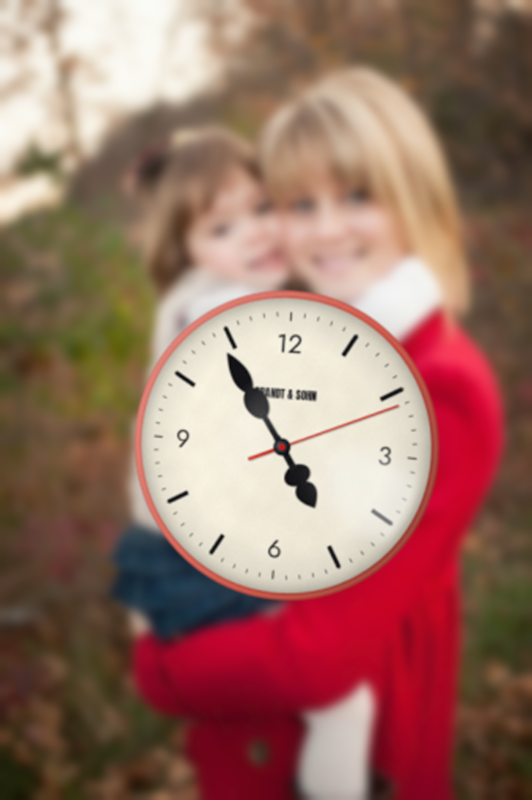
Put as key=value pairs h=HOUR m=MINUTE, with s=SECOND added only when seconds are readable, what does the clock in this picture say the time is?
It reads h=4 m=54 s=11
